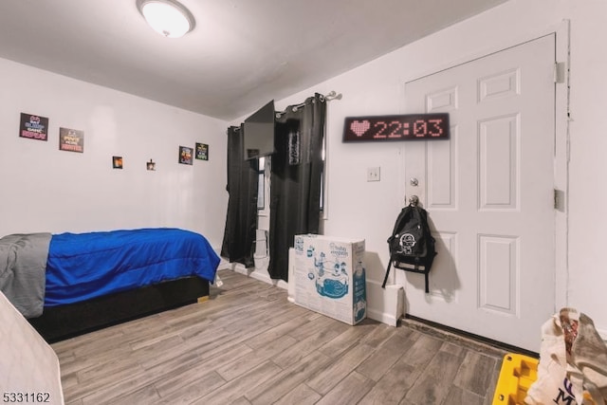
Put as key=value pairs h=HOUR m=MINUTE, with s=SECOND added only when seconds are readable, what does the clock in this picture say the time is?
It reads h=22 m=3
